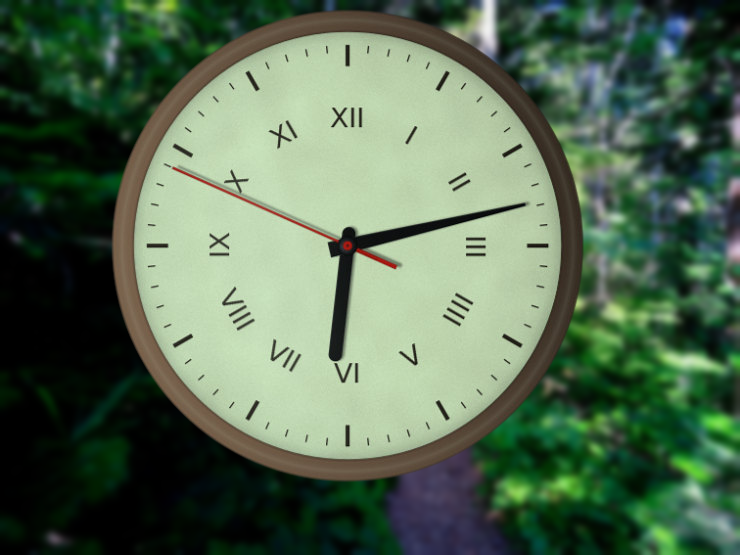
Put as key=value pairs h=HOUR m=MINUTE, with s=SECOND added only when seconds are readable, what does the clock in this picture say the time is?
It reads h=6 m=12 s=49
